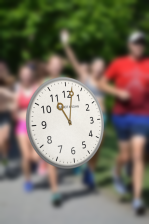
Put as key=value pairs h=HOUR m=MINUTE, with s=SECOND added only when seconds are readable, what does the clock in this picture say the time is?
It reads h=11 m=2
